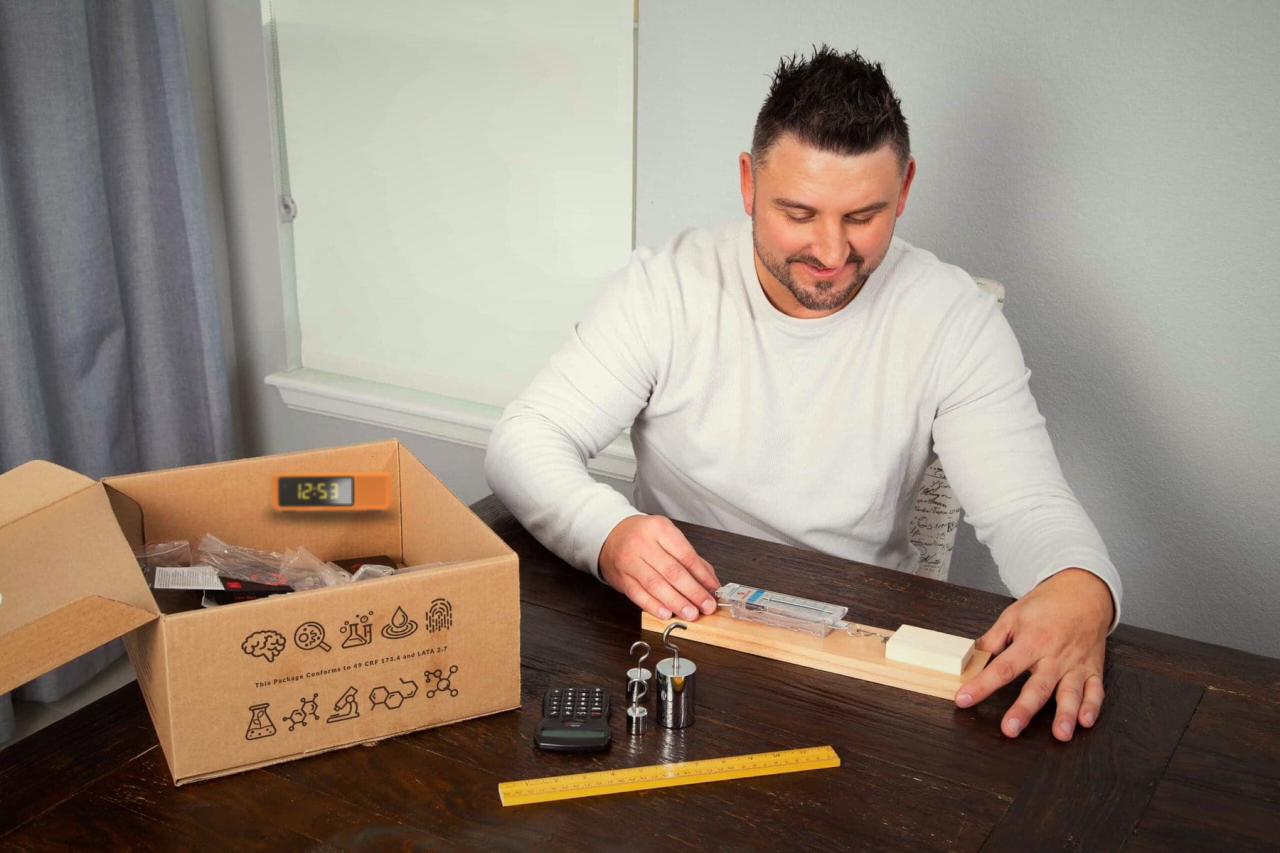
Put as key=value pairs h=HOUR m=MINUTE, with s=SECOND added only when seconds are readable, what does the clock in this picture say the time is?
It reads h=12 m=53
